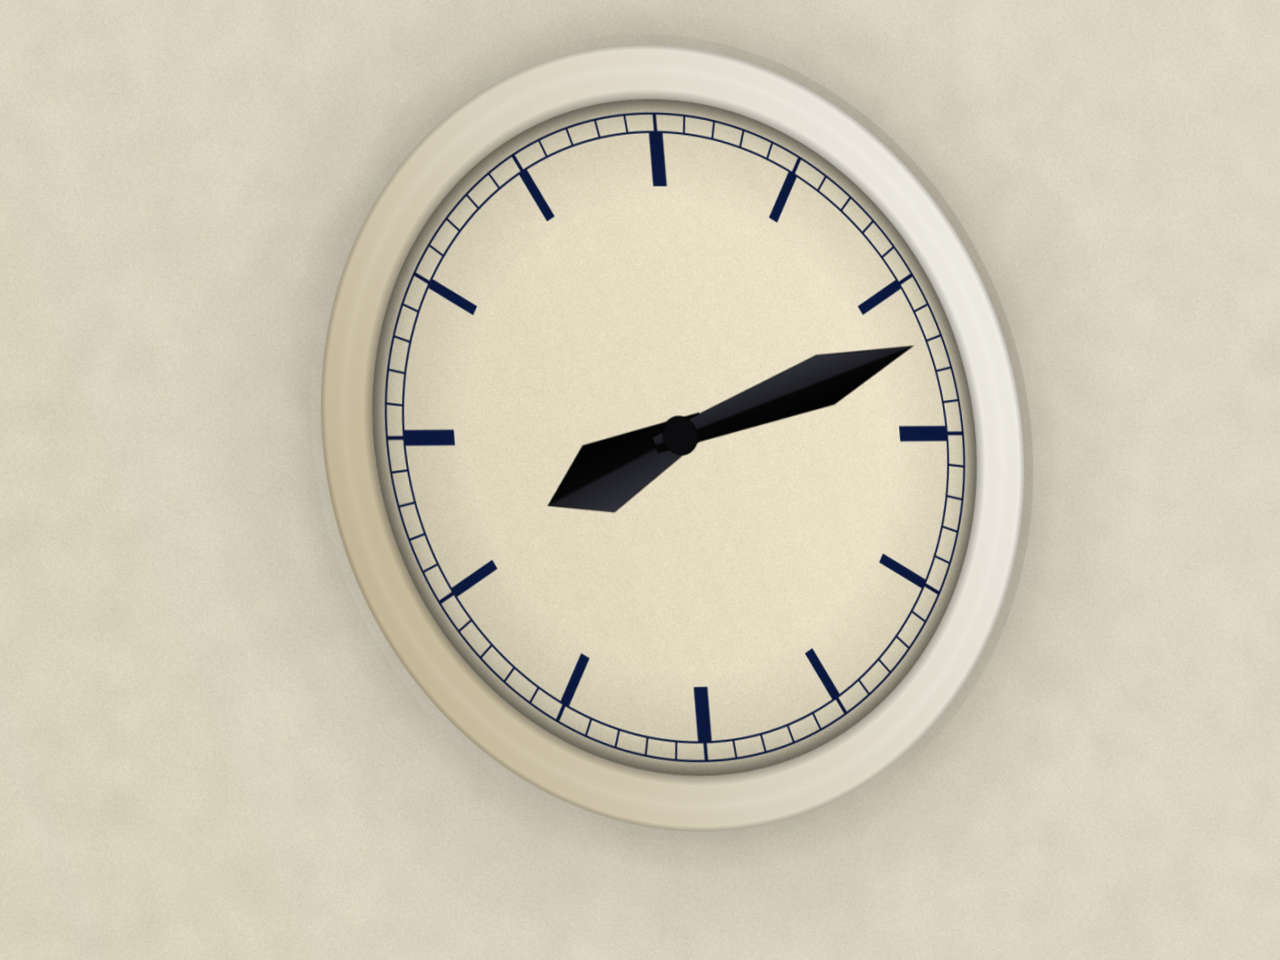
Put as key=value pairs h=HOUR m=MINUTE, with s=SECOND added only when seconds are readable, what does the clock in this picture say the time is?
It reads h=8 m=12
